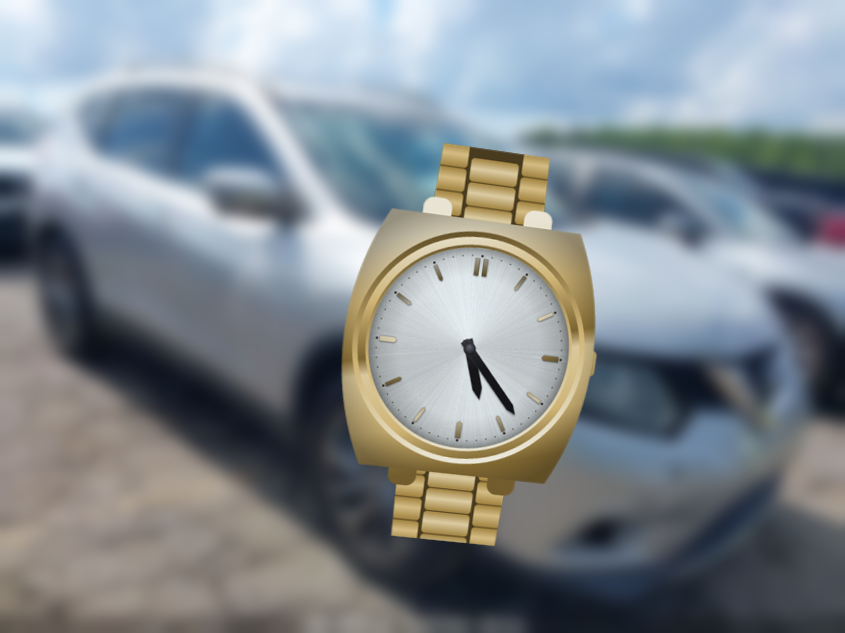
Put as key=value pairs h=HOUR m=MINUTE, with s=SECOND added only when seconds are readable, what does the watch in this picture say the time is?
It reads h=5 m=23
